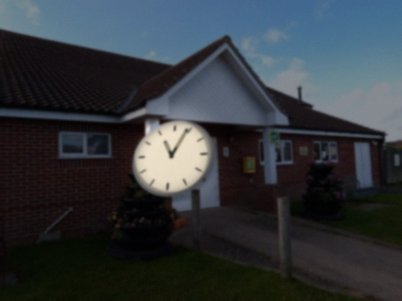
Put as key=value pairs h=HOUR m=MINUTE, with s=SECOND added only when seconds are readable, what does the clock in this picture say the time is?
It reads h=11 m=4
